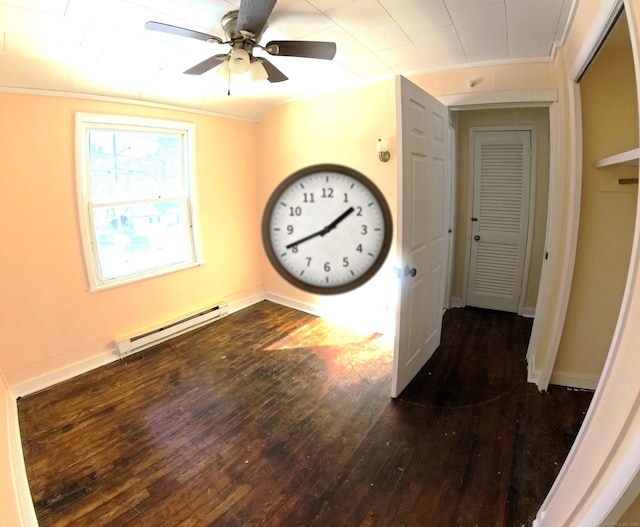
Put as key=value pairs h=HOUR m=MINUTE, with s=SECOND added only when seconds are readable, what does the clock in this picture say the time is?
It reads h=1 m=41
